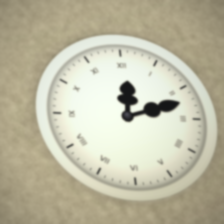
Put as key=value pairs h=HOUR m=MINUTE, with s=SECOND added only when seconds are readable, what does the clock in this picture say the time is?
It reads h=12 m=12
